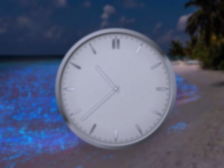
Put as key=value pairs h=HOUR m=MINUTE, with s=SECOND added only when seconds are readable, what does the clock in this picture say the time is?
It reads h=10 m=38
